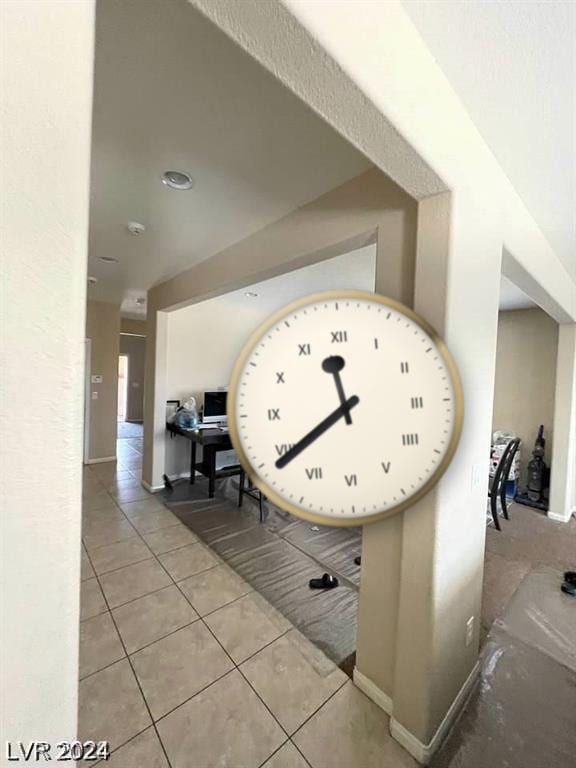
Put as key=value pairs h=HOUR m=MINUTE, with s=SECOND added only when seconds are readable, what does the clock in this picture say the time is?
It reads h=11 m=39
